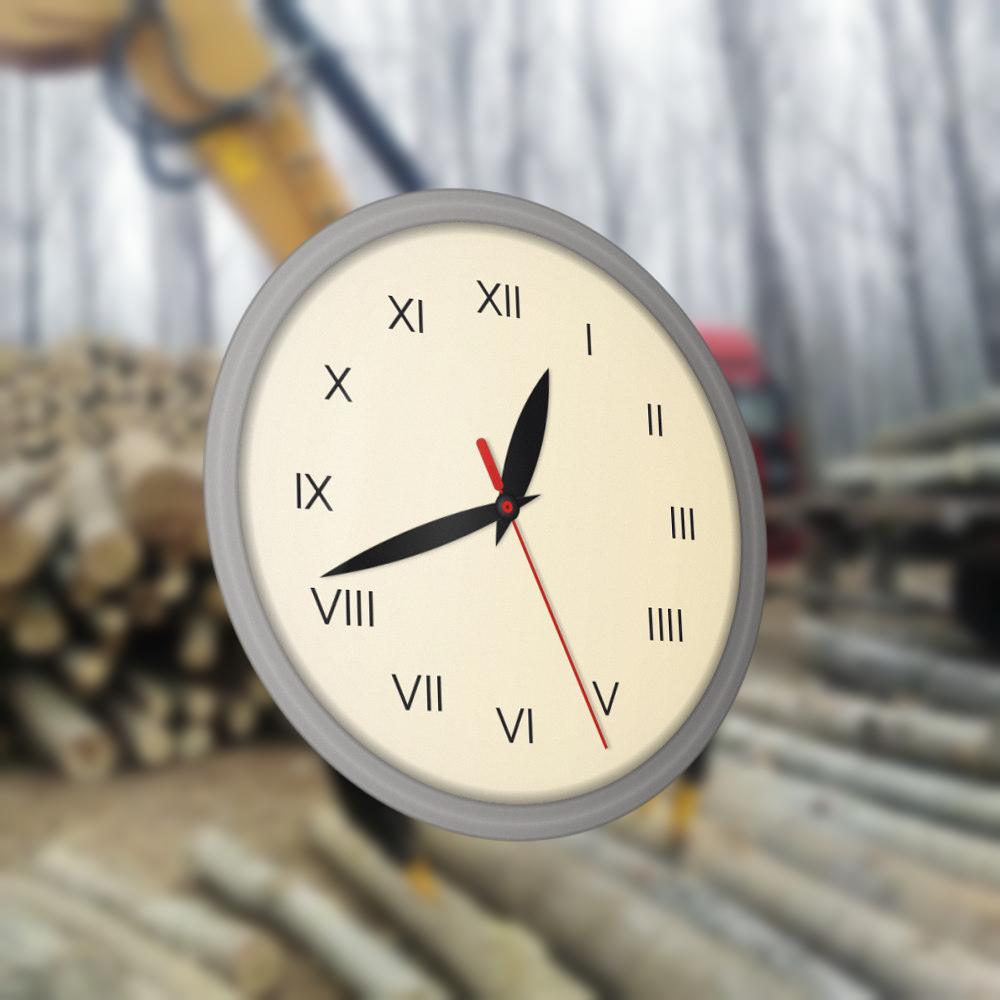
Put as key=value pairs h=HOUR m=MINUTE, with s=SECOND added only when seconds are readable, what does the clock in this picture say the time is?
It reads h=12 m=41 s=26
